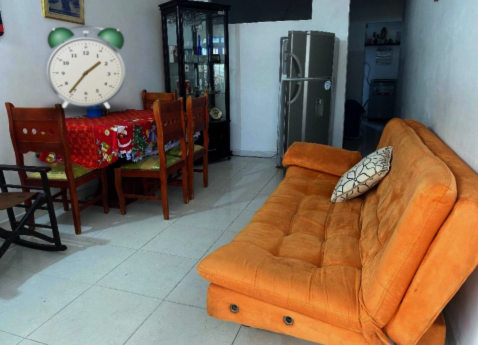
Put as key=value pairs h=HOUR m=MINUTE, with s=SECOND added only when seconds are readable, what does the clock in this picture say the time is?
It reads h=1 m=36
